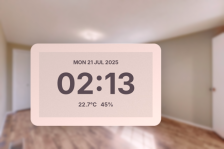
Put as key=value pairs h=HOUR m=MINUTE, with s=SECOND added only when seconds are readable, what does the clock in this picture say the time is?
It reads h=2 m=13
